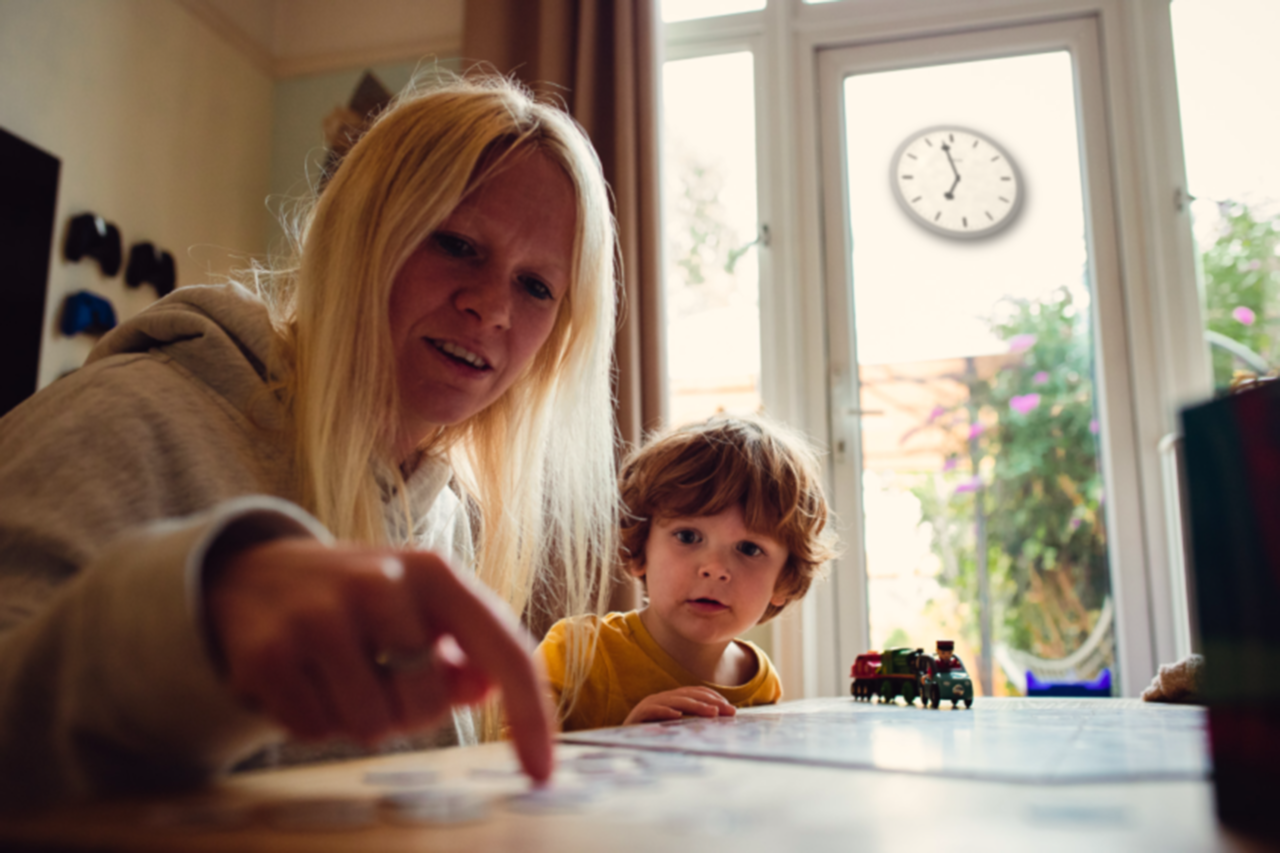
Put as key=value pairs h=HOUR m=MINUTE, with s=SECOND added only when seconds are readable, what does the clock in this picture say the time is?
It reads h=6 m=58
